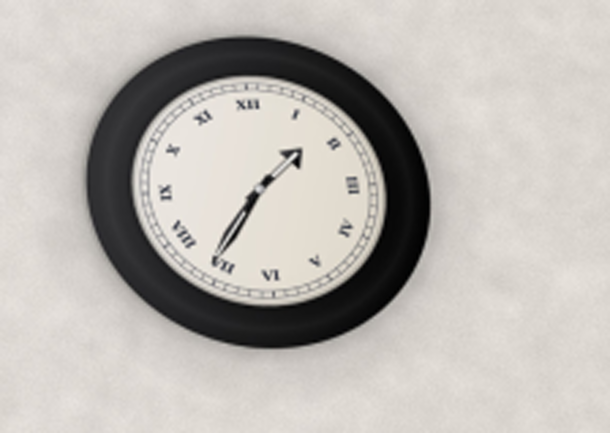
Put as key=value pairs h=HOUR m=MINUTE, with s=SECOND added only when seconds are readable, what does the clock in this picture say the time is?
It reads h=1 m=36
